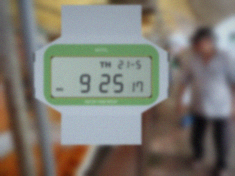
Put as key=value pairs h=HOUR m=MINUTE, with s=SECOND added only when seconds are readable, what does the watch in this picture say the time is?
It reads h=9 m=25 s=17
